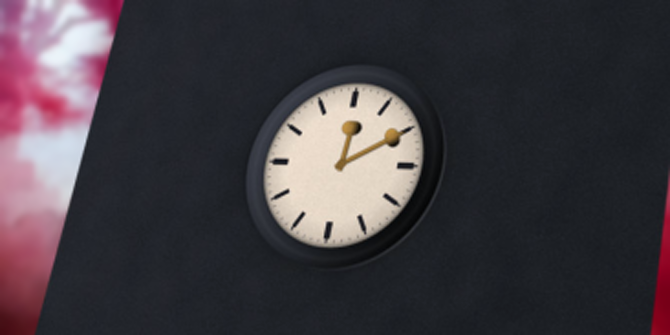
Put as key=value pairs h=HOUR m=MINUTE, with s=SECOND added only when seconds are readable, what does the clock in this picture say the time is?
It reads h=12 m=10
